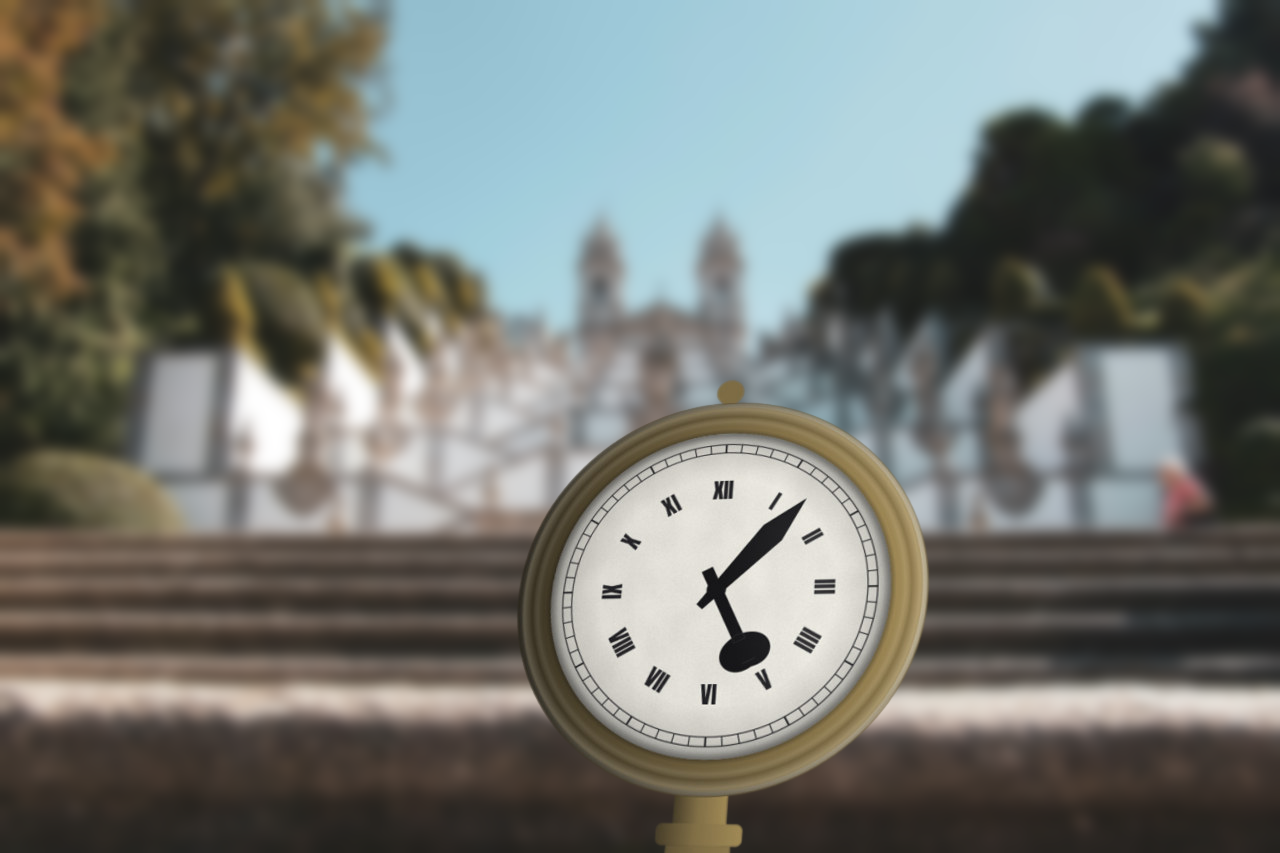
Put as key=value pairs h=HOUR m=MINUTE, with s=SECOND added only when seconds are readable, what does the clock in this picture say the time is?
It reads h=5 m=7
